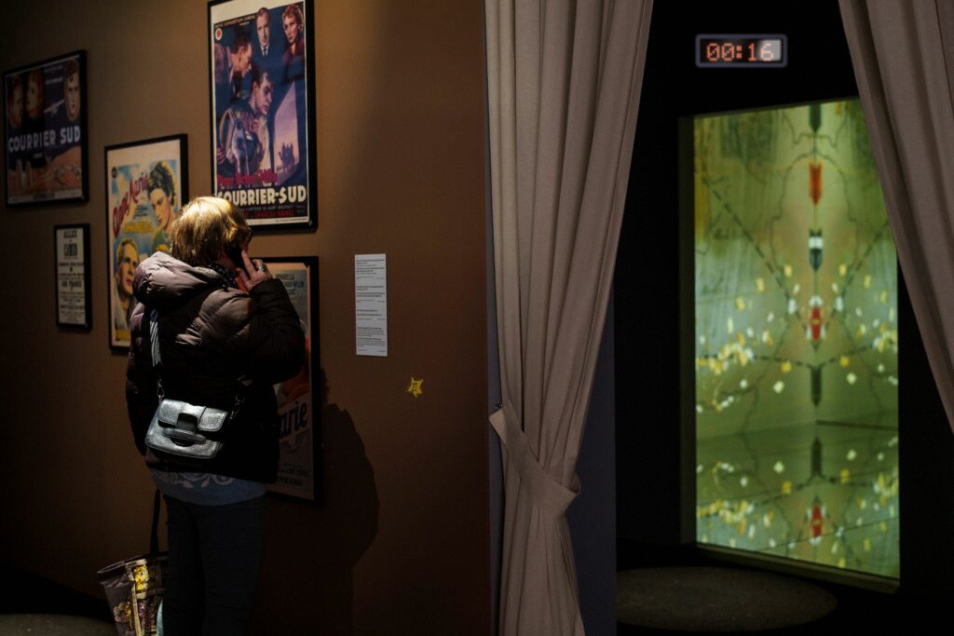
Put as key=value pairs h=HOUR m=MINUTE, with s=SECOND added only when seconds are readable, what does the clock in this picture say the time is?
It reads h=0 m=16
